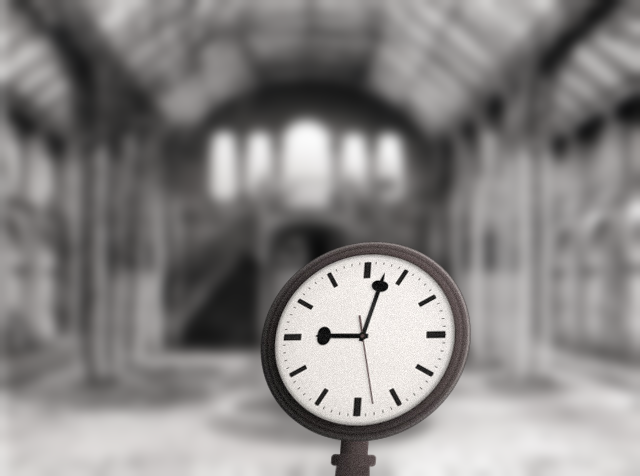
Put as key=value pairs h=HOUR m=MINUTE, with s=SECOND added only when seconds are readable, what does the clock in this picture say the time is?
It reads h=9 m=2 s=28
